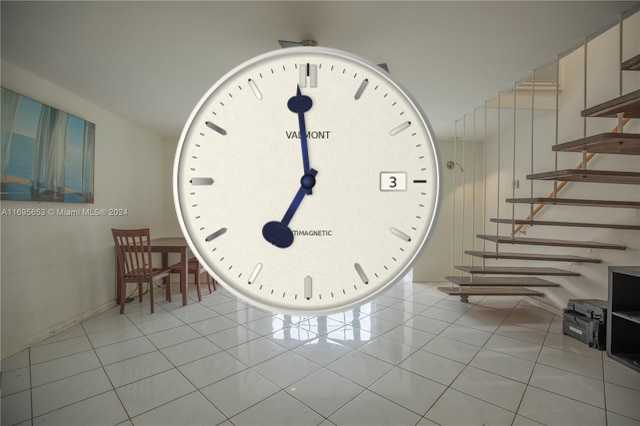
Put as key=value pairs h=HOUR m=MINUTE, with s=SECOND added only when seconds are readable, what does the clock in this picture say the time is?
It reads h=6 m=59
